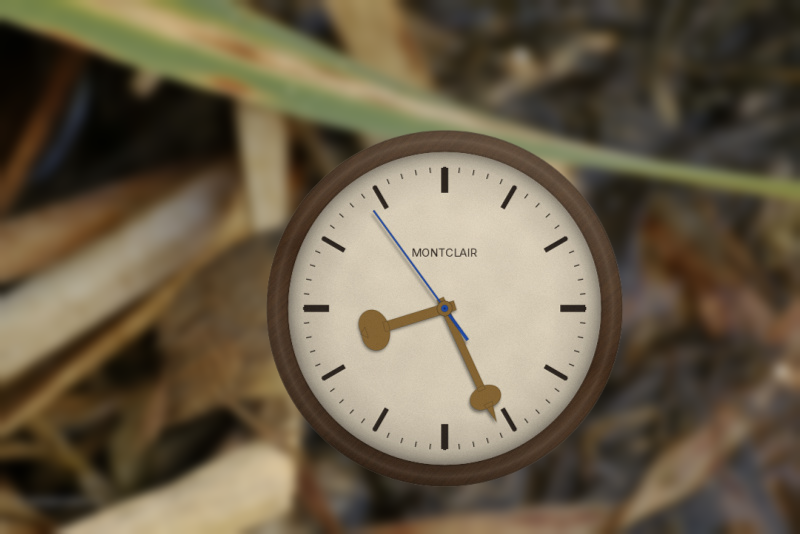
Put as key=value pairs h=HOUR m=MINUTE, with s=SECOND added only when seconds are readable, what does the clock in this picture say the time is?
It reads h=8 m=25 s=54
